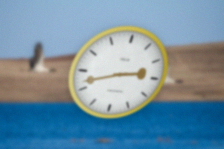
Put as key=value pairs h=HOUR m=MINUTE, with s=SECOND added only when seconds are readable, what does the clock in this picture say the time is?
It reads h=2 m=42
